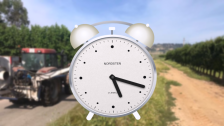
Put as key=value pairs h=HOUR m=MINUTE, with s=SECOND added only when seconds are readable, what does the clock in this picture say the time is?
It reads h=5 m=18
